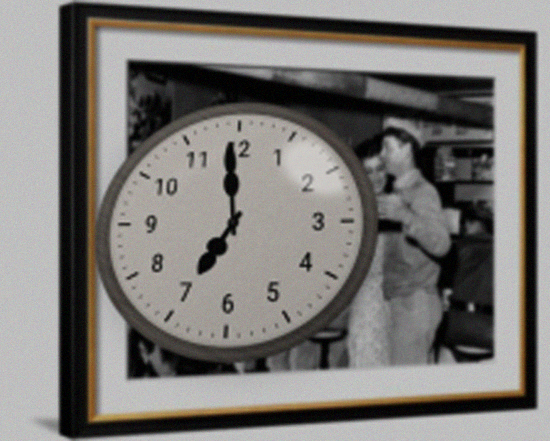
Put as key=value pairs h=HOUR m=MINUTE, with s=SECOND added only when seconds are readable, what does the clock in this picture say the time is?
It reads h=6 m=59
